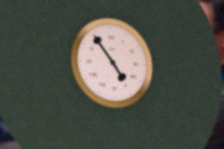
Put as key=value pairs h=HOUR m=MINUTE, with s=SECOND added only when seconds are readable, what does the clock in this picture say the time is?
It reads h=4 m=54
